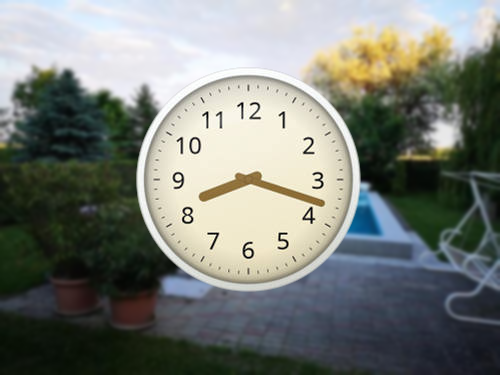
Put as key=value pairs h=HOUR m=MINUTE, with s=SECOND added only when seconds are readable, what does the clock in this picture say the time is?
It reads h=8 m=18
